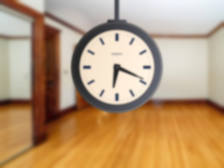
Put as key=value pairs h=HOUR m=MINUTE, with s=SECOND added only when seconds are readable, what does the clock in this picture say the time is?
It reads h=6 m=19
